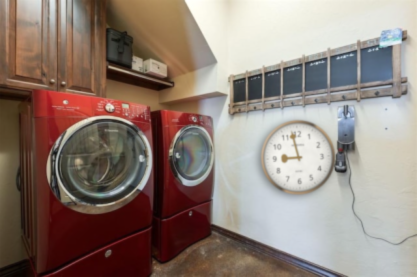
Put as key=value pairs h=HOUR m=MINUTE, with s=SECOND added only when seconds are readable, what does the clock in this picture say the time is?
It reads h=8 m=58
